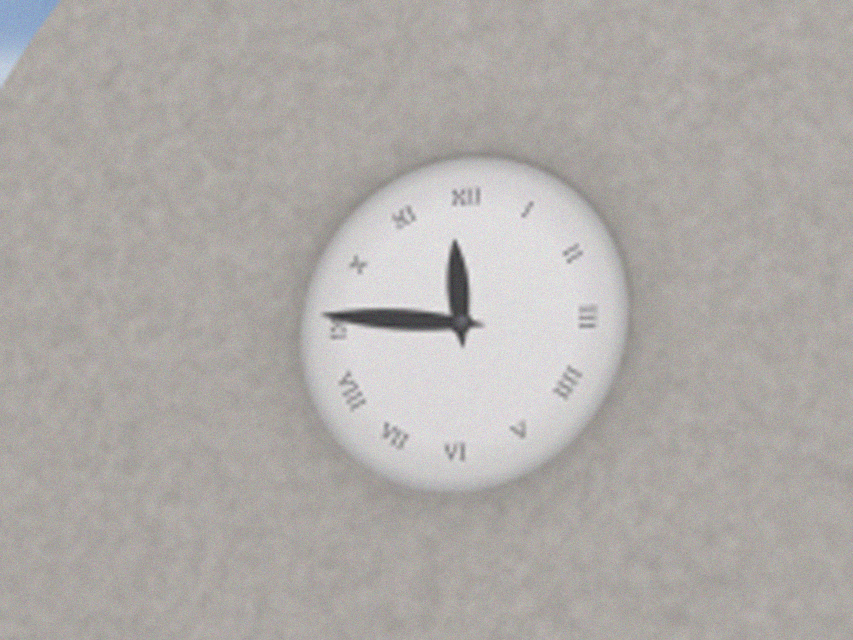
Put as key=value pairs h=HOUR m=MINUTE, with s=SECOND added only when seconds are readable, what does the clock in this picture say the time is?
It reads h=11 m=46
